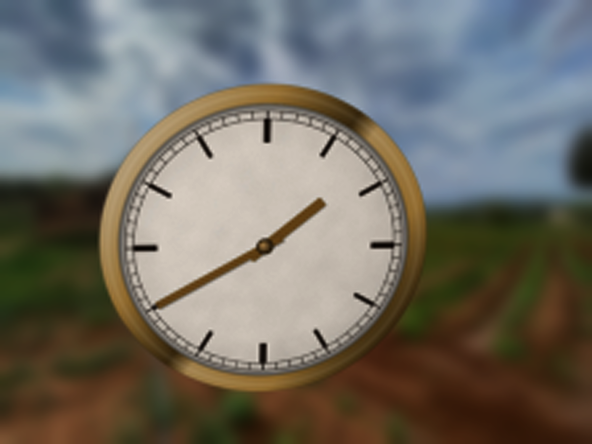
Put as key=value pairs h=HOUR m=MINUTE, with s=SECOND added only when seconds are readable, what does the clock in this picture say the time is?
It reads h=1 m=40
